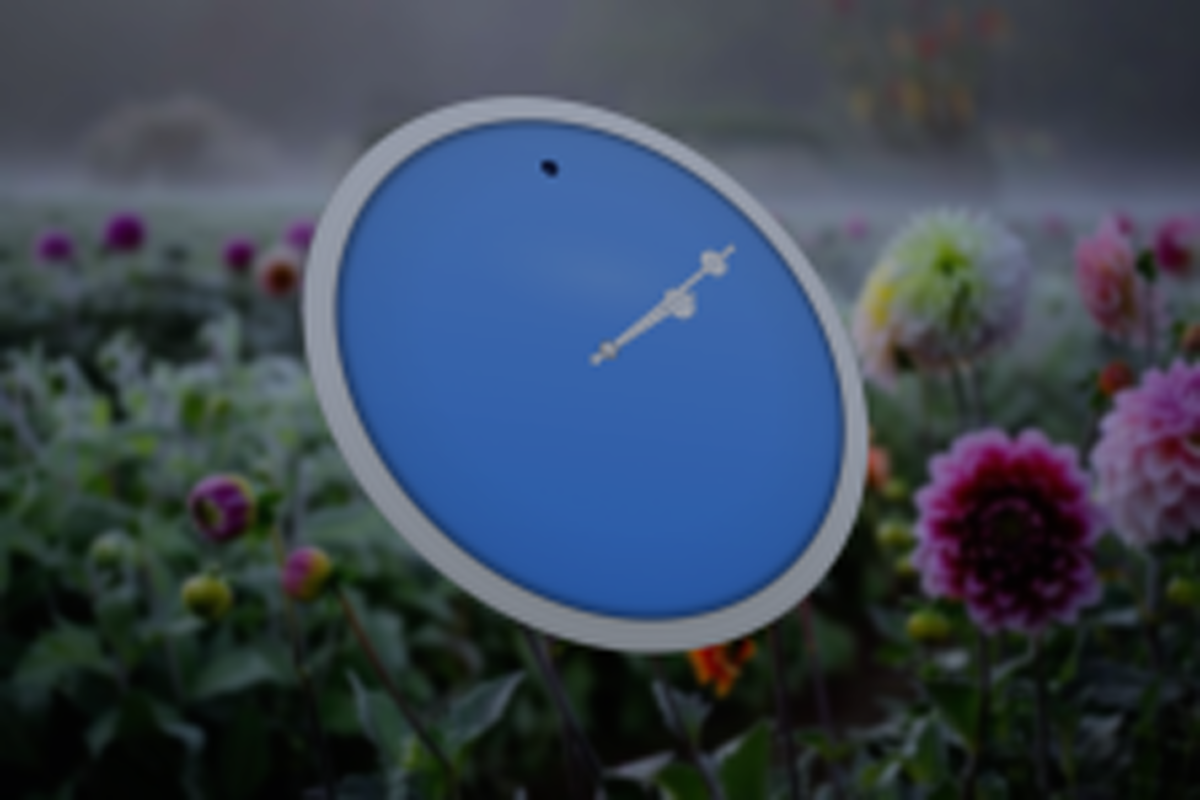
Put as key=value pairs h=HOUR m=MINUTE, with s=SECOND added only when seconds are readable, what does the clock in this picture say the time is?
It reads h=2 m=10
